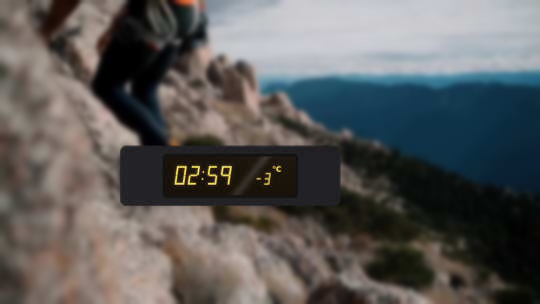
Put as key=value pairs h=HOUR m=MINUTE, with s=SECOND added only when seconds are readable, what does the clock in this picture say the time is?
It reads h=2 m=59
